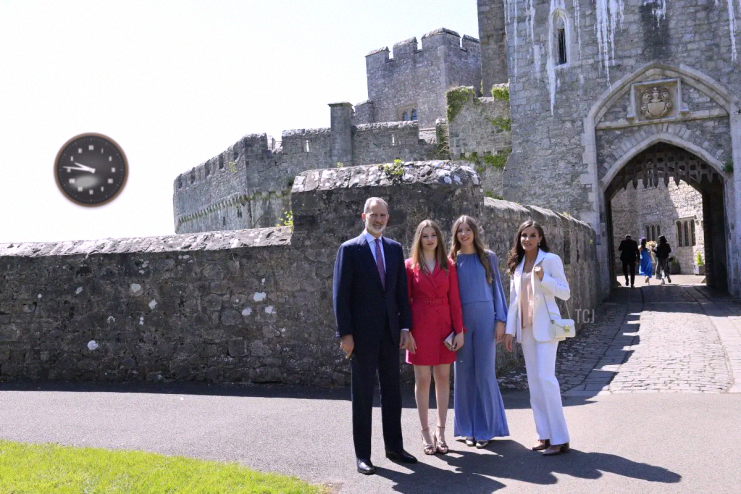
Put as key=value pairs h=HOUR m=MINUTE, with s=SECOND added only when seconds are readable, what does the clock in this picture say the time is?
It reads h=9 m=46
